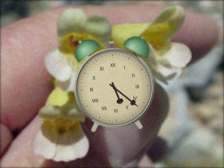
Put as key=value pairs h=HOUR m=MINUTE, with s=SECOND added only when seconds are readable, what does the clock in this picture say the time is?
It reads h=5 m=22
